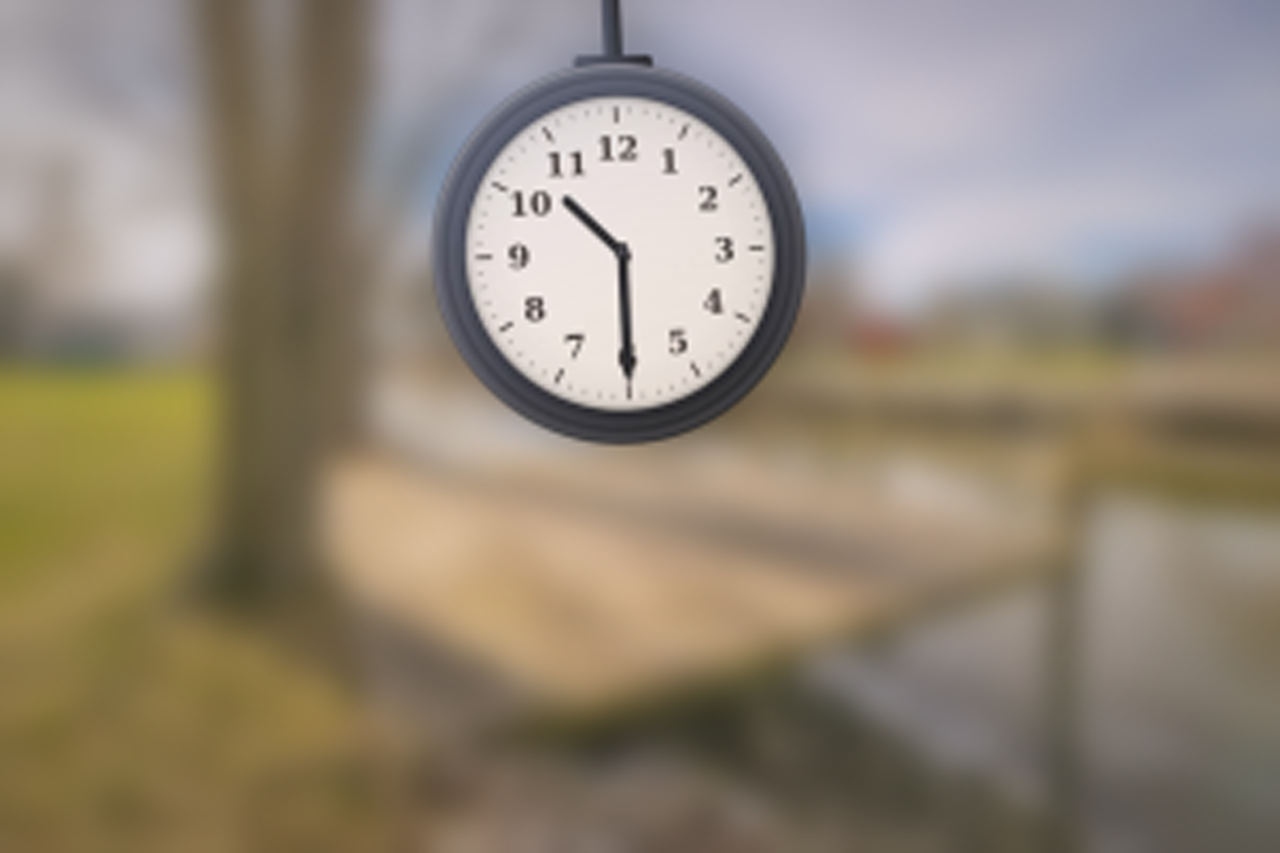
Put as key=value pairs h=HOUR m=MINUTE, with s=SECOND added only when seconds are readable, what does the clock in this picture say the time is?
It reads h=10 m=30
